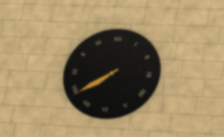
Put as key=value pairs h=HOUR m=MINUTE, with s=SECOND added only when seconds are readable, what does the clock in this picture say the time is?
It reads h=7 m=39
